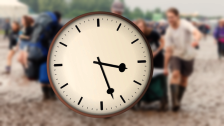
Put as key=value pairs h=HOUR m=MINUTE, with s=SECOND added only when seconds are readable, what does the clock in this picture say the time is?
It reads h=3 m=27
